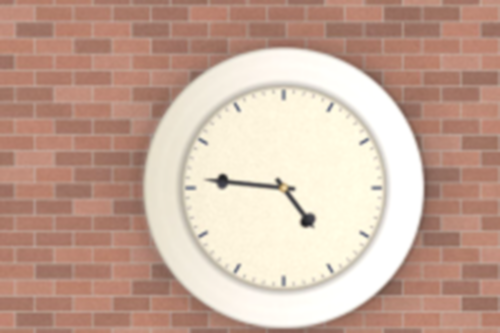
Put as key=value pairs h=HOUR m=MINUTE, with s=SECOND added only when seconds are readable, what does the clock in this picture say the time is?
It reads h=4 m=46
